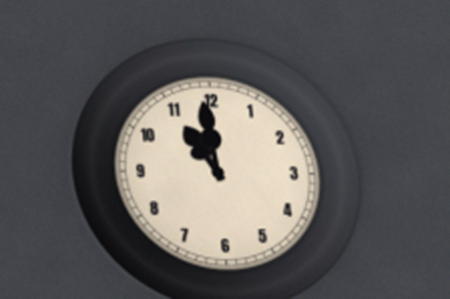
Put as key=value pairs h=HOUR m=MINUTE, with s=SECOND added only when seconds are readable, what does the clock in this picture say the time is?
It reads h=10 m=59
